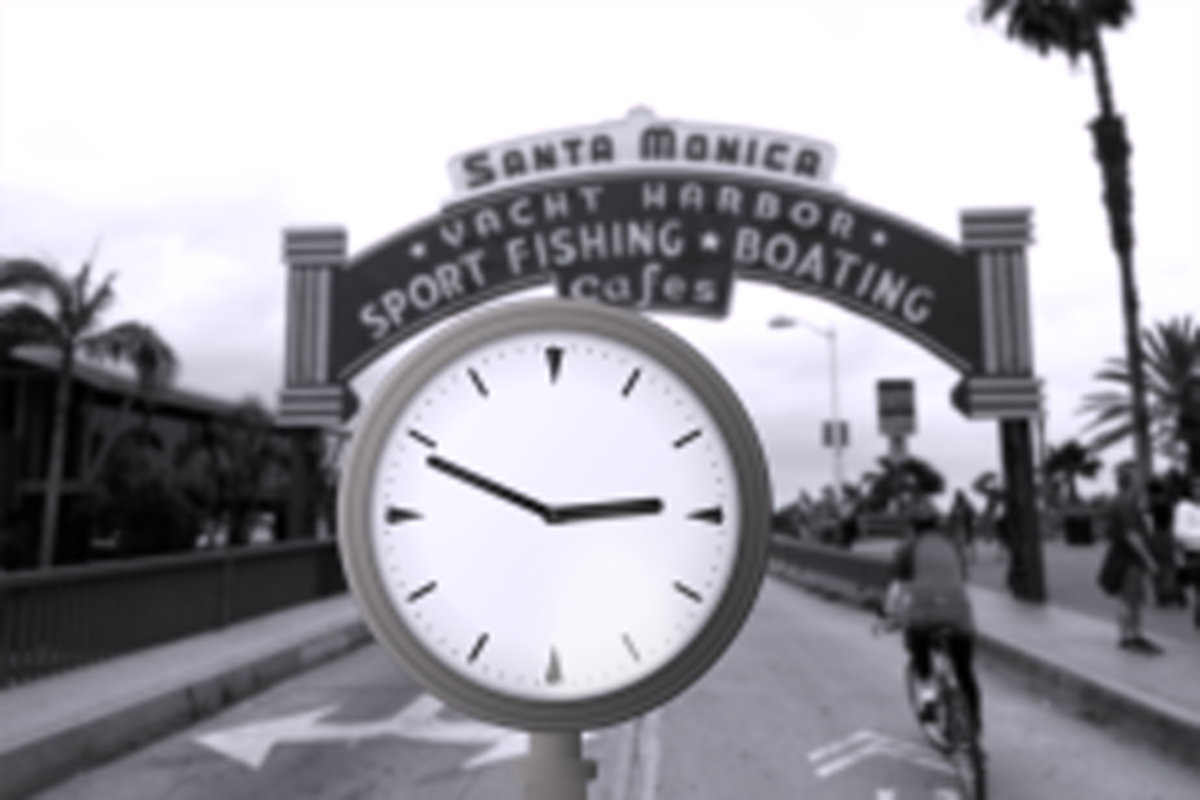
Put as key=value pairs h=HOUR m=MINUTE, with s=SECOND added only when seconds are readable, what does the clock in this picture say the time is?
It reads h=2 m=49
